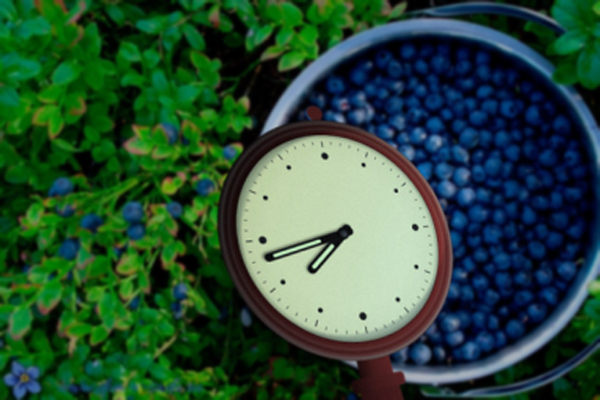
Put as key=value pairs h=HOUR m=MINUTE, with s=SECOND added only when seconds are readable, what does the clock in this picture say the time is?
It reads h=7 m=43
